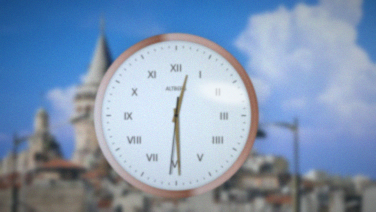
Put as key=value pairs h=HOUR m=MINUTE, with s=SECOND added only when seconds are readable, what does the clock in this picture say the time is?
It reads h=12 m=29 s=31
